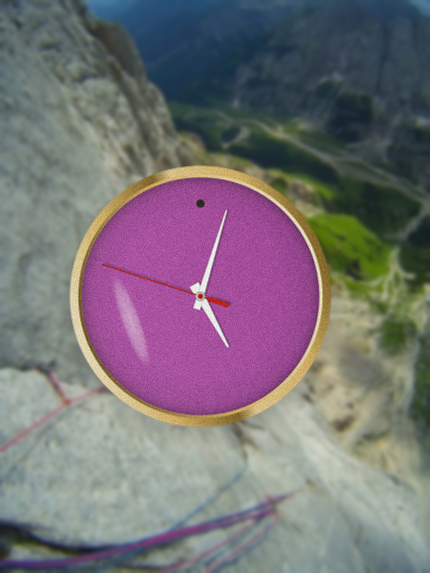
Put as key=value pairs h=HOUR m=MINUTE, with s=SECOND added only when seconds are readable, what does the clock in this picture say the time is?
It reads h=5 m=2 s=48
